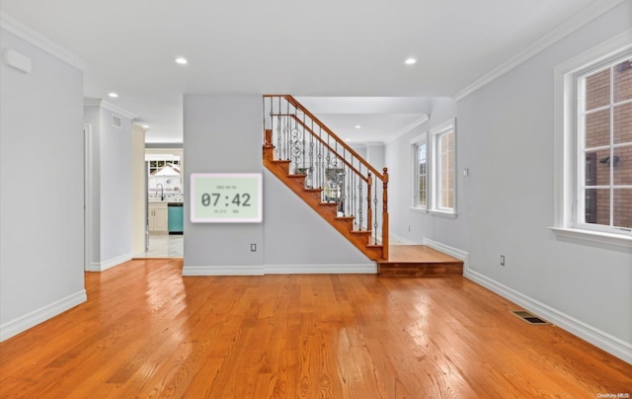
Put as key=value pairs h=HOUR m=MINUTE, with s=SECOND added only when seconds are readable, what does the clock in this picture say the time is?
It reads h=7 m=42
